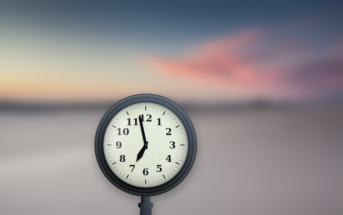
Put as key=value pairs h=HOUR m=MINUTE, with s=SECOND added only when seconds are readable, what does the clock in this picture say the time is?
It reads h=6 m=58
